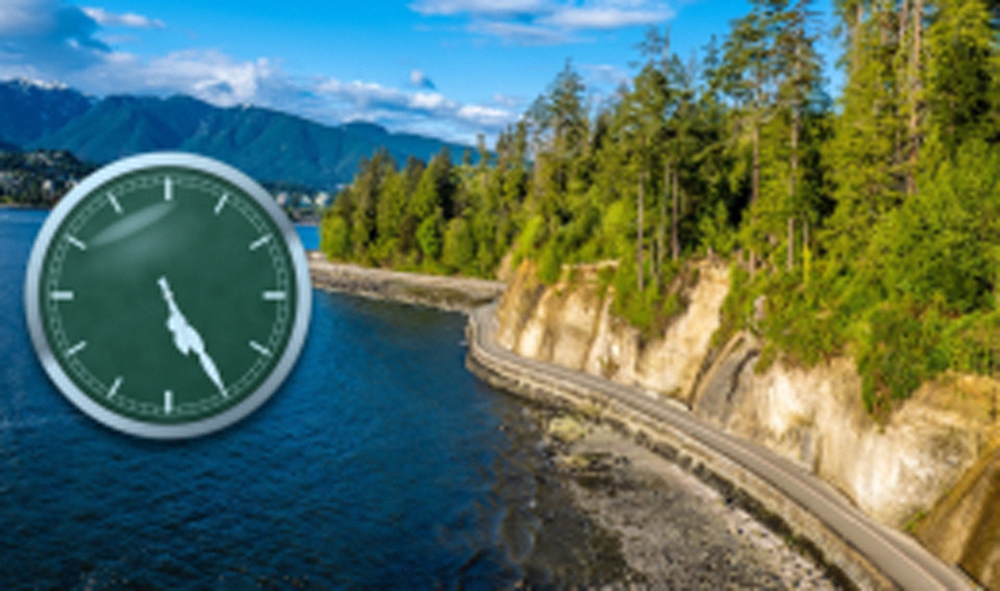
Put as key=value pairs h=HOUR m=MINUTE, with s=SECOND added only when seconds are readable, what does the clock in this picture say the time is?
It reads h=5 m=25
